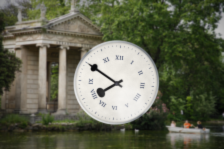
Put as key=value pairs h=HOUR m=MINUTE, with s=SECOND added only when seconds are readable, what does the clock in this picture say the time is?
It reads h=7 m=50
